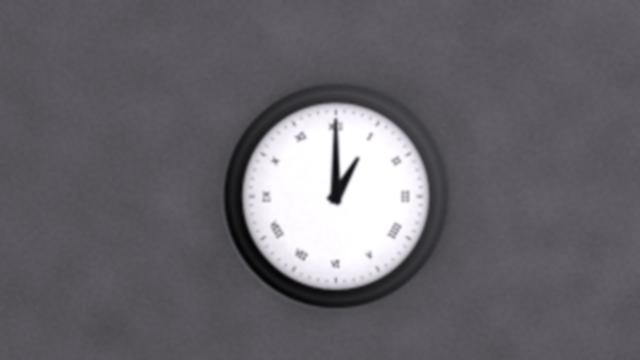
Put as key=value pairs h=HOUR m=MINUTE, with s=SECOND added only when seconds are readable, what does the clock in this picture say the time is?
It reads h=1 m=0
